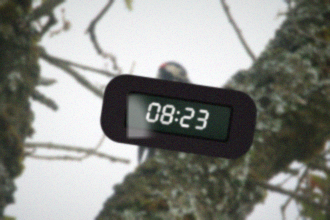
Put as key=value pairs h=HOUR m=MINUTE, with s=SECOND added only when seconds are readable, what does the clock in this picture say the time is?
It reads h=8 m=23
